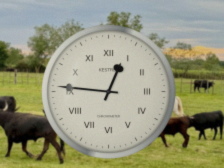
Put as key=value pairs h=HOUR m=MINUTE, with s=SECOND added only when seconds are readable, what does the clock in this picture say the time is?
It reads h=12 m=46
